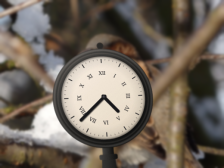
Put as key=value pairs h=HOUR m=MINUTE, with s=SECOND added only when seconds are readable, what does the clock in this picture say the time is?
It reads h=4 m=38
